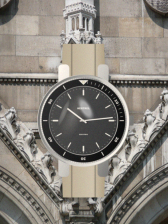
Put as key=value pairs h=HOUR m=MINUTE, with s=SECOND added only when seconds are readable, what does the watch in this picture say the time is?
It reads h=10 m=14
